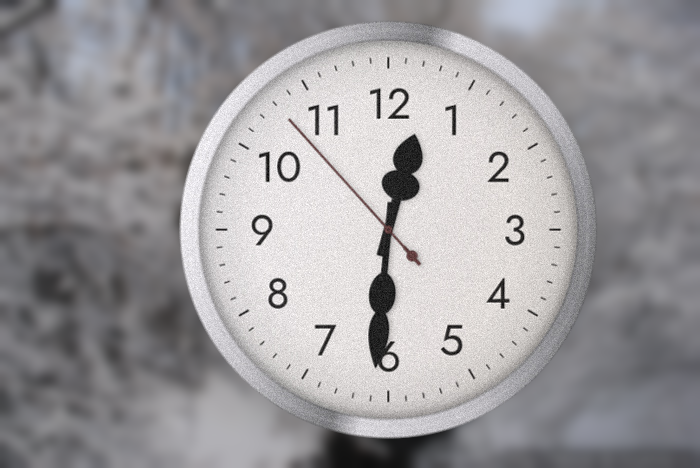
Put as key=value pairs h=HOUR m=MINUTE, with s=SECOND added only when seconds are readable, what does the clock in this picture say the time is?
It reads h=12 m=30 s=53
